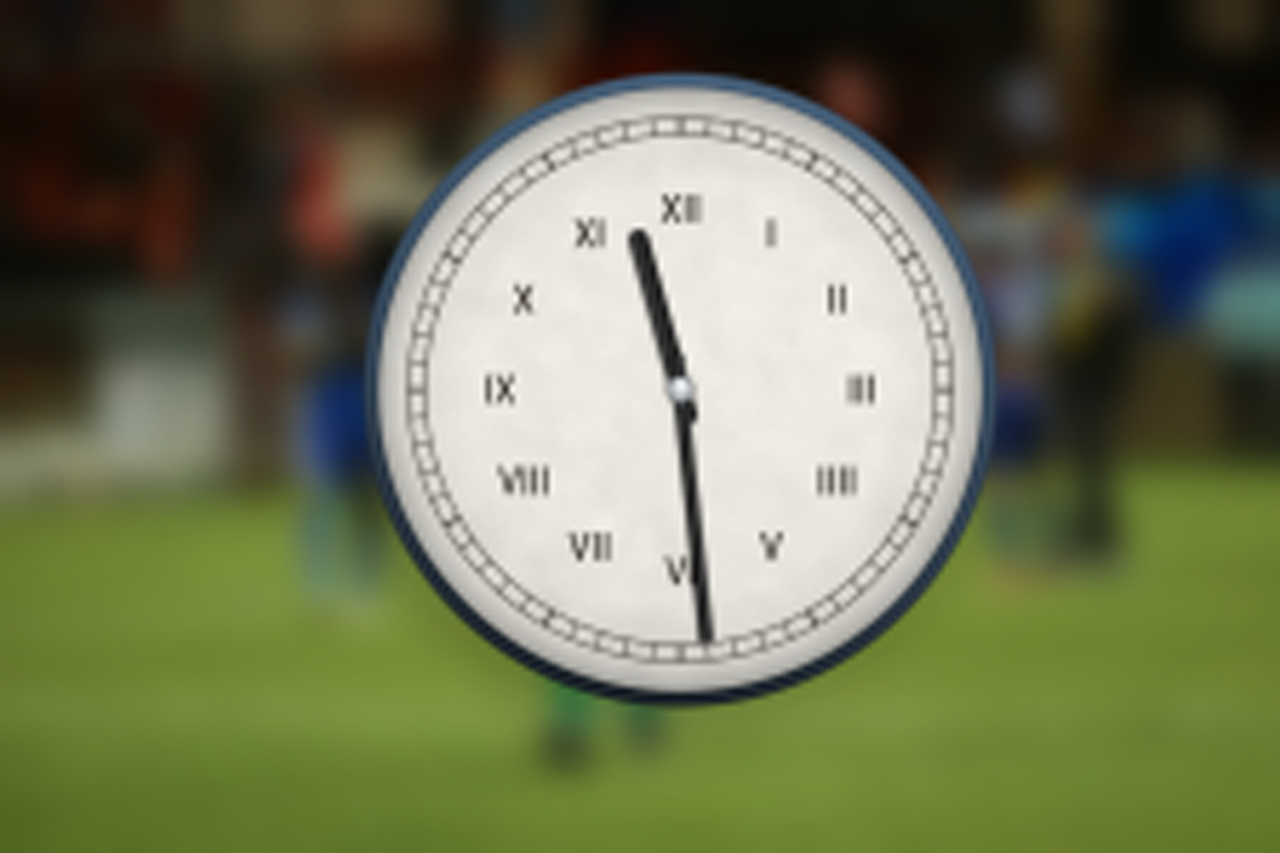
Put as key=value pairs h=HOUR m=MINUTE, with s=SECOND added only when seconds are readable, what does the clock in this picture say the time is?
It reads h=11 m=29
